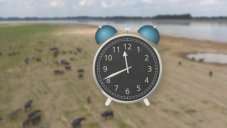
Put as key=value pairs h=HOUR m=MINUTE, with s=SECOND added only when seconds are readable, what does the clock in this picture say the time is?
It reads h=11 m=41
